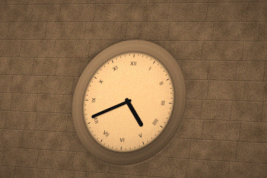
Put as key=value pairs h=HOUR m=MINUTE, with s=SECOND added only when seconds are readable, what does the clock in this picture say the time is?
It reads h=4 m=41
